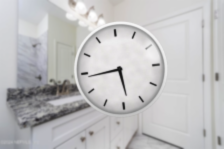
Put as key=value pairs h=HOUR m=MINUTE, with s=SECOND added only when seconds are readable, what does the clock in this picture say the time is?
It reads h=5 m=44
